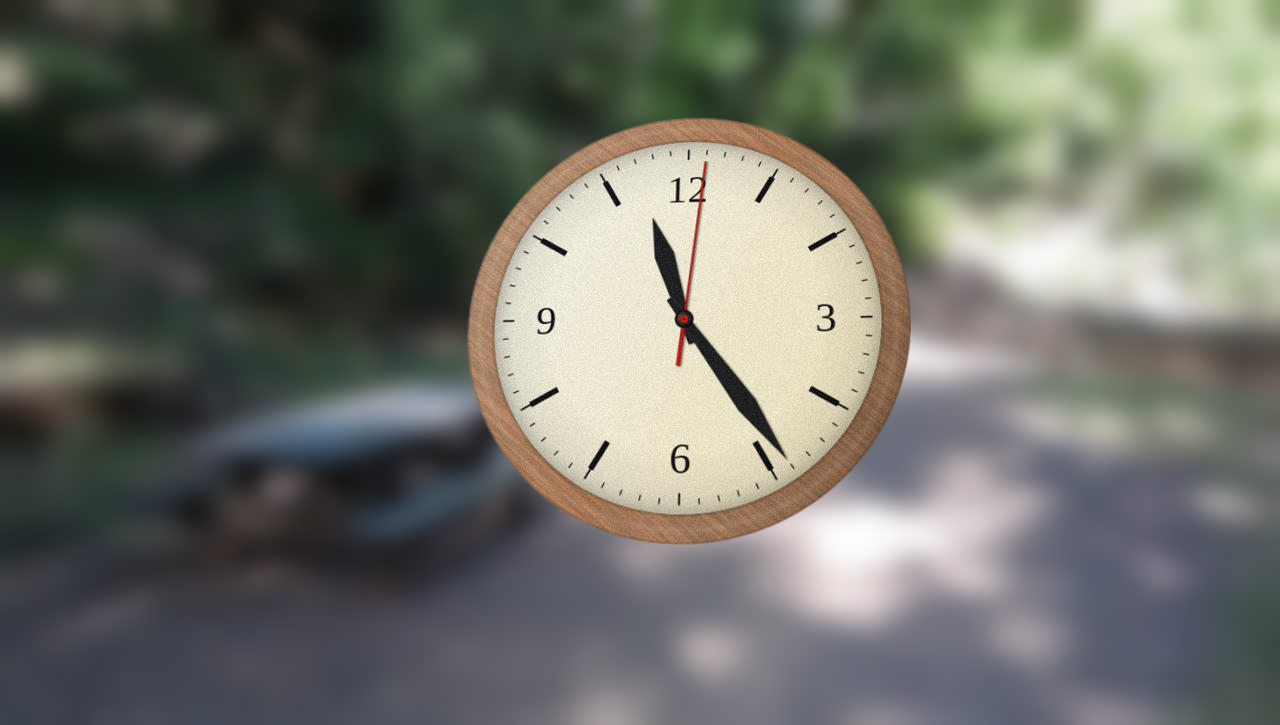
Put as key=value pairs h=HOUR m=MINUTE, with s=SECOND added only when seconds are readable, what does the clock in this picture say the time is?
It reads h=11 m=24 s=1
